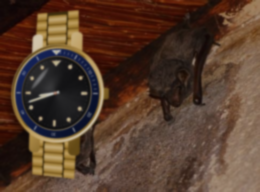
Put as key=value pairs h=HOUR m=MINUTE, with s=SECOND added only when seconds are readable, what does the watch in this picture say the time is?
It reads h=8 m=42
